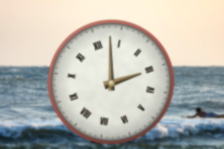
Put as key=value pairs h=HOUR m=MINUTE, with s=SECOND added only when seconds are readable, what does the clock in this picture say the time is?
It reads h=3 m=3
